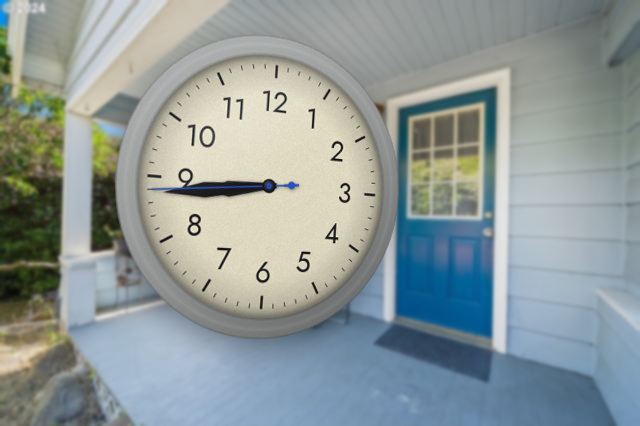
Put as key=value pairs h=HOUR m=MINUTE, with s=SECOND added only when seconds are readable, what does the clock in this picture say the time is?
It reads h=8 m=43 s=44
